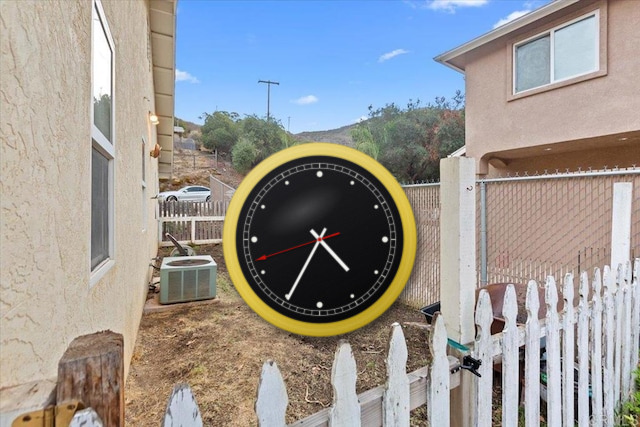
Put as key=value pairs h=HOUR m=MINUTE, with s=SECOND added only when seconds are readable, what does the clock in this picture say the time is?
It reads h=4 m=34 s=42
